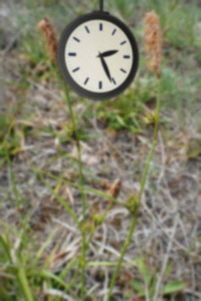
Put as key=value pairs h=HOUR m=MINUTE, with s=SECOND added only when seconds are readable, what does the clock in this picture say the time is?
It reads h=2 m=26
